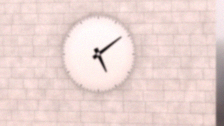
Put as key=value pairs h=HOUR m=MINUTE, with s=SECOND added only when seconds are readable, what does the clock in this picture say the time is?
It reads h=5 m=9
